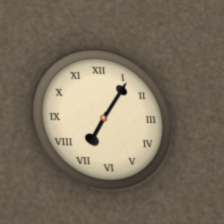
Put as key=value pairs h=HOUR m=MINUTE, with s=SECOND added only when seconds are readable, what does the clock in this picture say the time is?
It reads h=7 m=6
